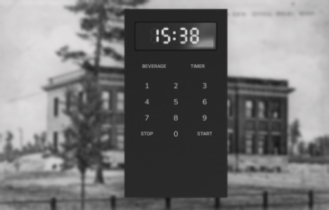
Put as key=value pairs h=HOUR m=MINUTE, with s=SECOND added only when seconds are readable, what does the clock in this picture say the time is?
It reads h=15 m=38
